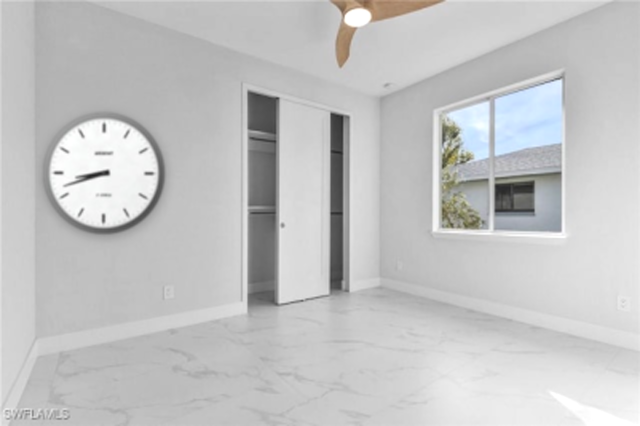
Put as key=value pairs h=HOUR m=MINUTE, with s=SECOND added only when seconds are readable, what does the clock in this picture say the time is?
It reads h=8 m=42
